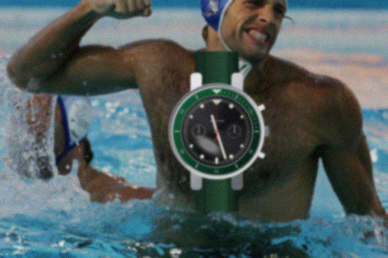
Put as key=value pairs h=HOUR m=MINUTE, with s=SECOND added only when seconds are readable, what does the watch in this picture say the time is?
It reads h=11 m=27
